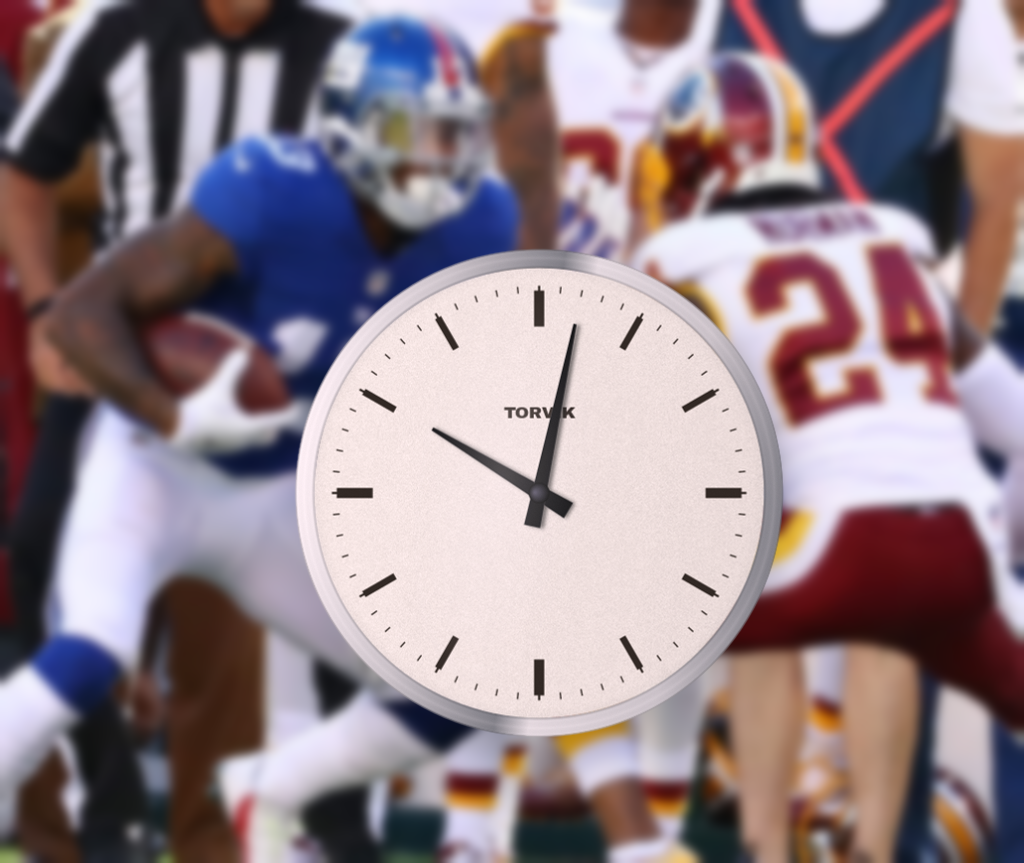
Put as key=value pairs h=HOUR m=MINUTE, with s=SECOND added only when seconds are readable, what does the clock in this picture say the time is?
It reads h=10 m=2
